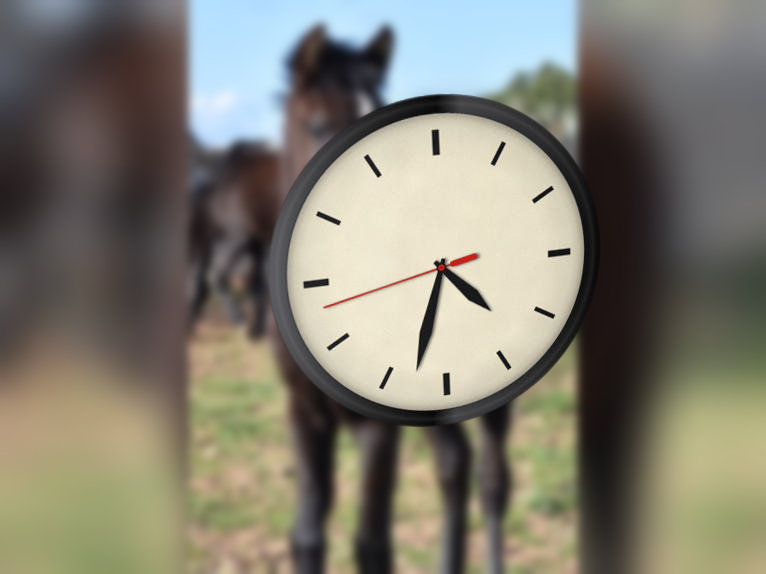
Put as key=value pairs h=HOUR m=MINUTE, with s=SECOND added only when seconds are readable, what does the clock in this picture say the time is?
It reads h=4 m=32 s=43
